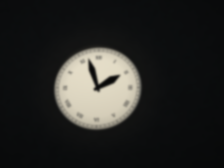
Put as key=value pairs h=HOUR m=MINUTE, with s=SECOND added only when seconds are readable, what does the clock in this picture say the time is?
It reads h=1 m=57
